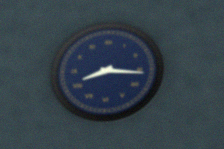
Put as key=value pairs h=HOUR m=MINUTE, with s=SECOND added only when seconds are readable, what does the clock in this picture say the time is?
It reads h=8 m=16
